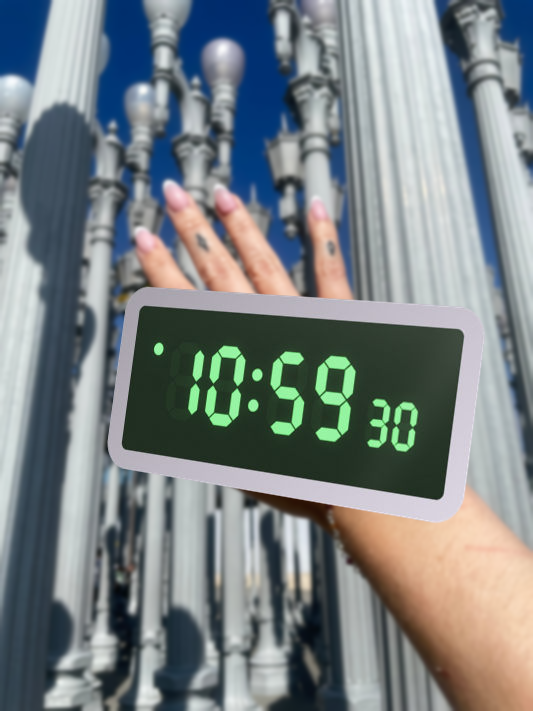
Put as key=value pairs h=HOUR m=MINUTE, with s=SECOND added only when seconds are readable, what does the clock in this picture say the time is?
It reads h=10 m=59 s=30
